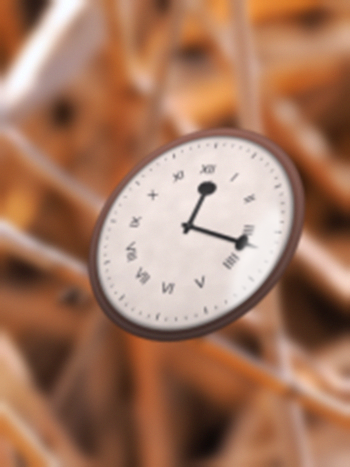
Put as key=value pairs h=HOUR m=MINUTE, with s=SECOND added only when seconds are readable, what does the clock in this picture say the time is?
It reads h=12 m=17
